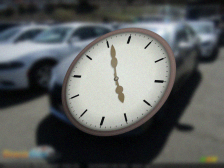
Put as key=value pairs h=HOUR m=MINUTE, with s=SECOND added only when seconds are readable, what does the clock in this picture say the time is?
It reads h=4 m=56
